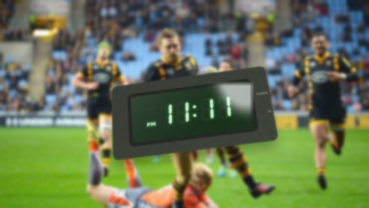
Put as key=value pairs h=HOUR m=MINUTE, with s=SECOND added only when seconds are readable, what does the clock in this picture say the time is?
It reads h=11 m=11
